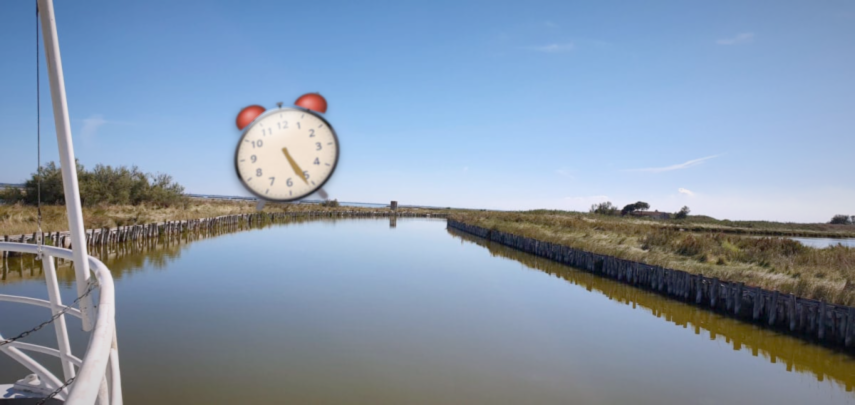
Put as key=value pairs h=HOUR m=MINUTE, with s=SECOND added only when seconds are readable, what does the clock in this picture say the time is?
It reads h=5 m=26
